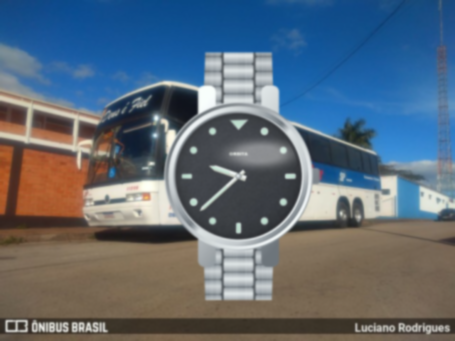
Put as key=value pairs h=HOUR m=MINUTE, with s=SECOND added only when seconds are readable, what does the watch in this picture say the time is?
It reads h=9 m=38
